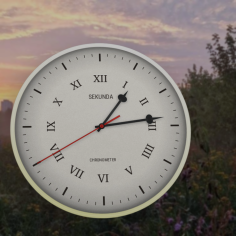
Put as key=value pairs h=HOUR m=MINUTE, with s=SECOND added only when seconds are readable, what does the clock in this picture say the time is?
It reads h=1 m=13 s=40
